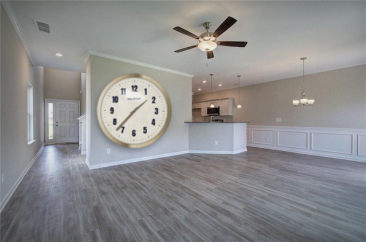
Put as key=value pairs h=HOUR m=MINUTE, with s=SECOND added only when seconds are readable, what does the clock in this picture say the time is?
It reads h=1 m=37
